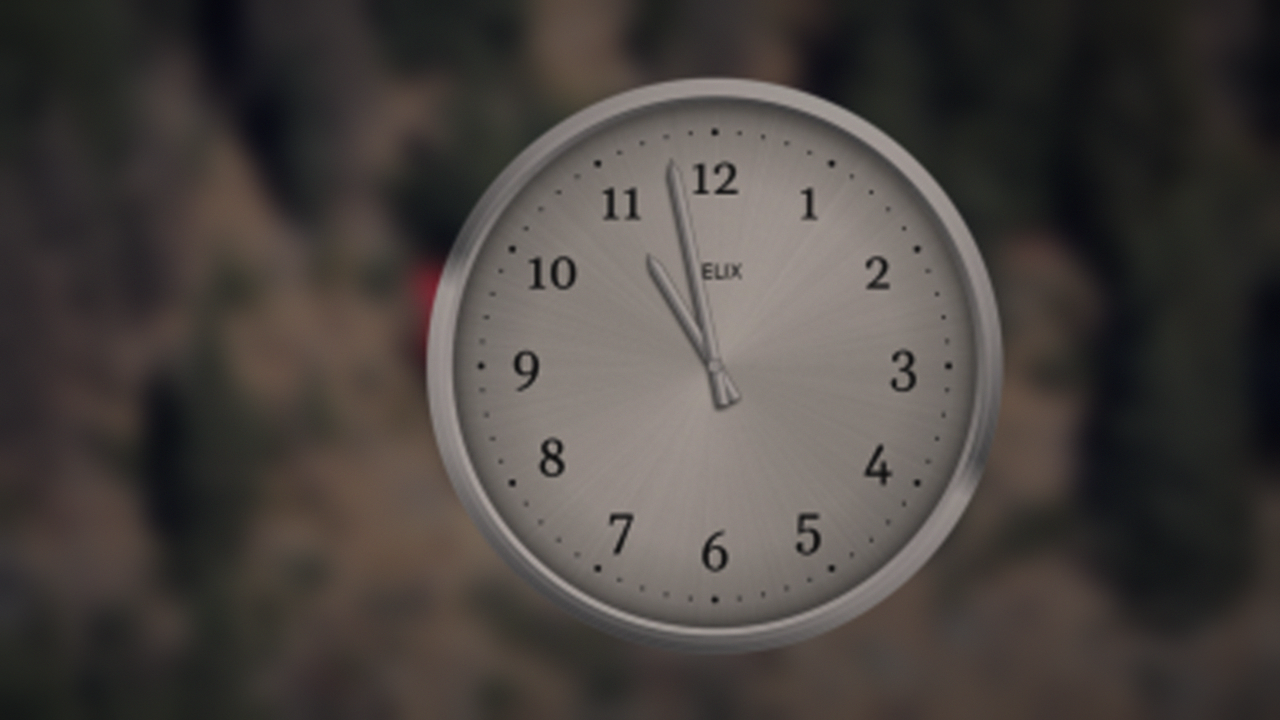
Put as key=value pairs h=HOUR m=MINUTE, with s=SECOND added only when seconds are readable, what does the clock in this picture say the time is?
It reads h=10 m=58
